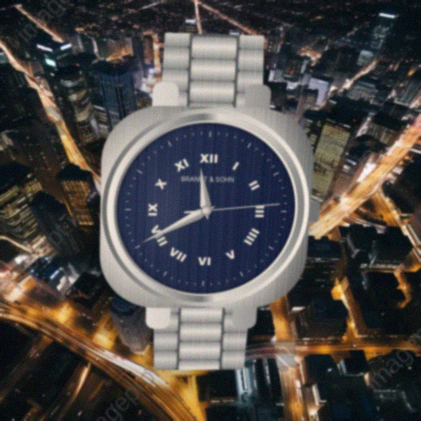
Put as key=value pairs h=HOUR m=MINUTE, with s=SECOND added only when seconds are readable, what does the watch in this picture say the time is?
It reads h=11 m=40 s=14
